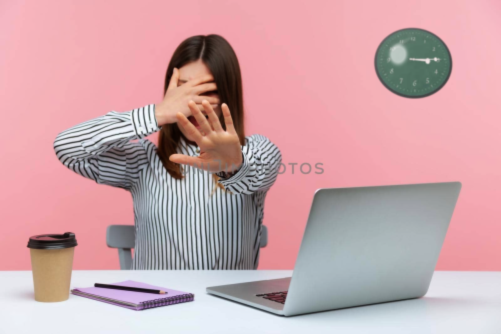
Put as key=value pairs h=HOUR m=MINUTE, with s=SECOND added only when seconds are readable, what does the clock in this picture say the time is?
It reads h=3 m=15
